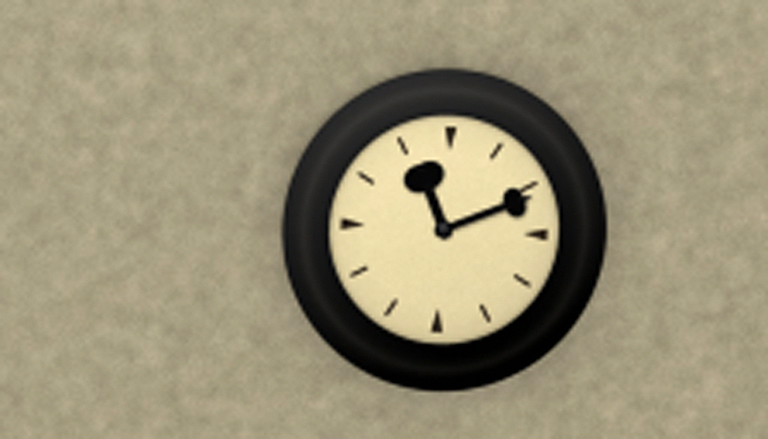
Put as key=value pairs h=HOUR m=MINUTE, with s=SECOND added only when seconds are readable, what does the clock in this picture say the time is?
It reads h=11 m=11
